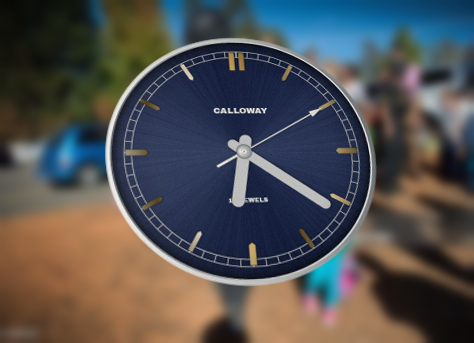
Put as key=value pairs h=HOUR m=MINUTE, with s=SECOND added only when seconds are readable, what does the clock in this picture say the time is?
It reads h=6 m=21 s=10
